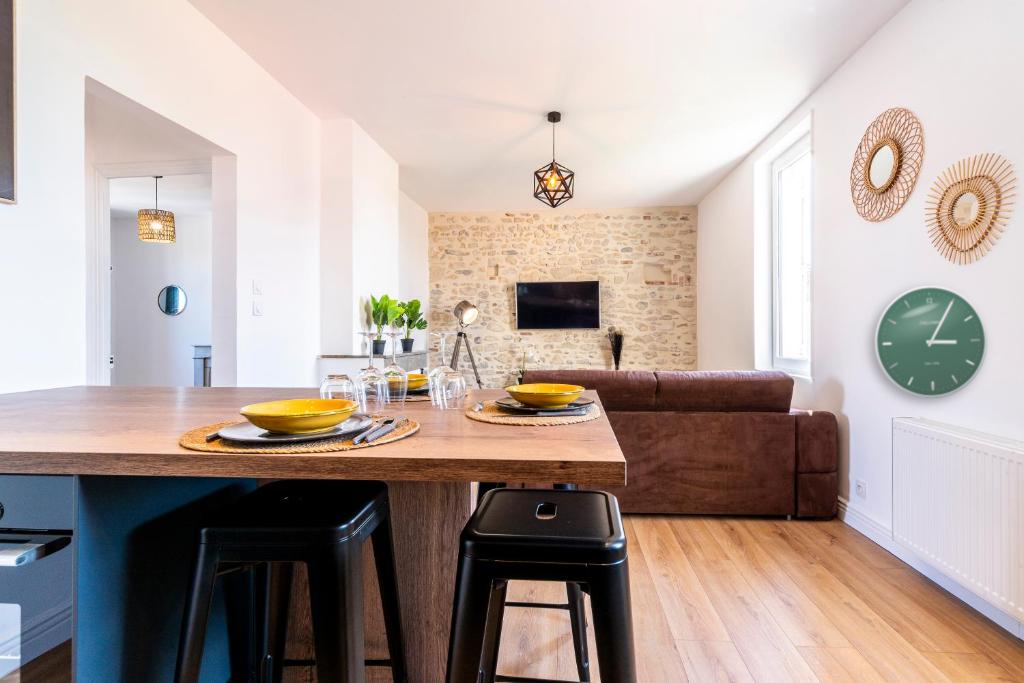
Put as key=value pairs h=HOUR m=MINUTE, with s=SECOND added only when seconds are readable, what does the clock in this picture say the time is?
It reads h=3 m=5
